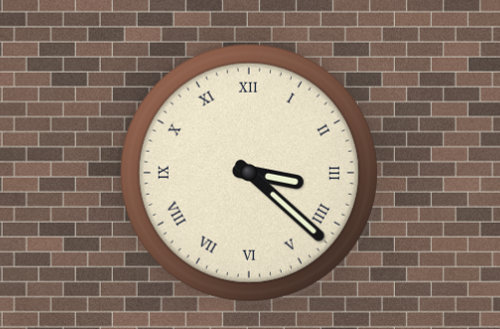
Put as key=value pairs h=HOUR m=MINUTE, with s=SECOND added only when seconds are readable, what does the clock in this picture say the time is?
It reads h=3 m=22
